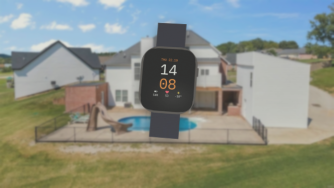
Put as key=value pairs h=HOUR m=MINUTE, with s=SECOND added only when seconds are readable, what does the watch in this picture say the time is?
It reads h=14 m=8
